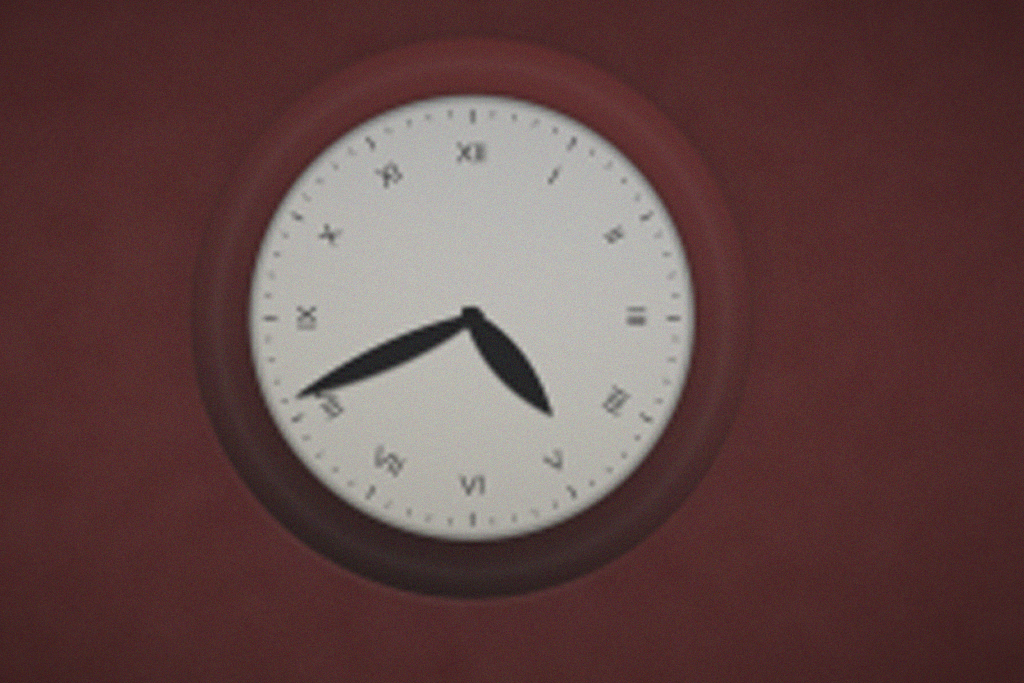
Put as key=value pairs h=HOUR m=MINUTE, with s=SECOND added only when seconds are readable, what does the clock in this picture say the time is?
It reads h=4 m=41
